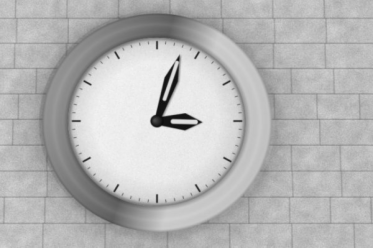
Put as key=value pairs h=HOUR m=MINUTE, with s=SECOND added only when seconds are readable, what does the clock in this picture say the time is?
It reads h=3 m=3
